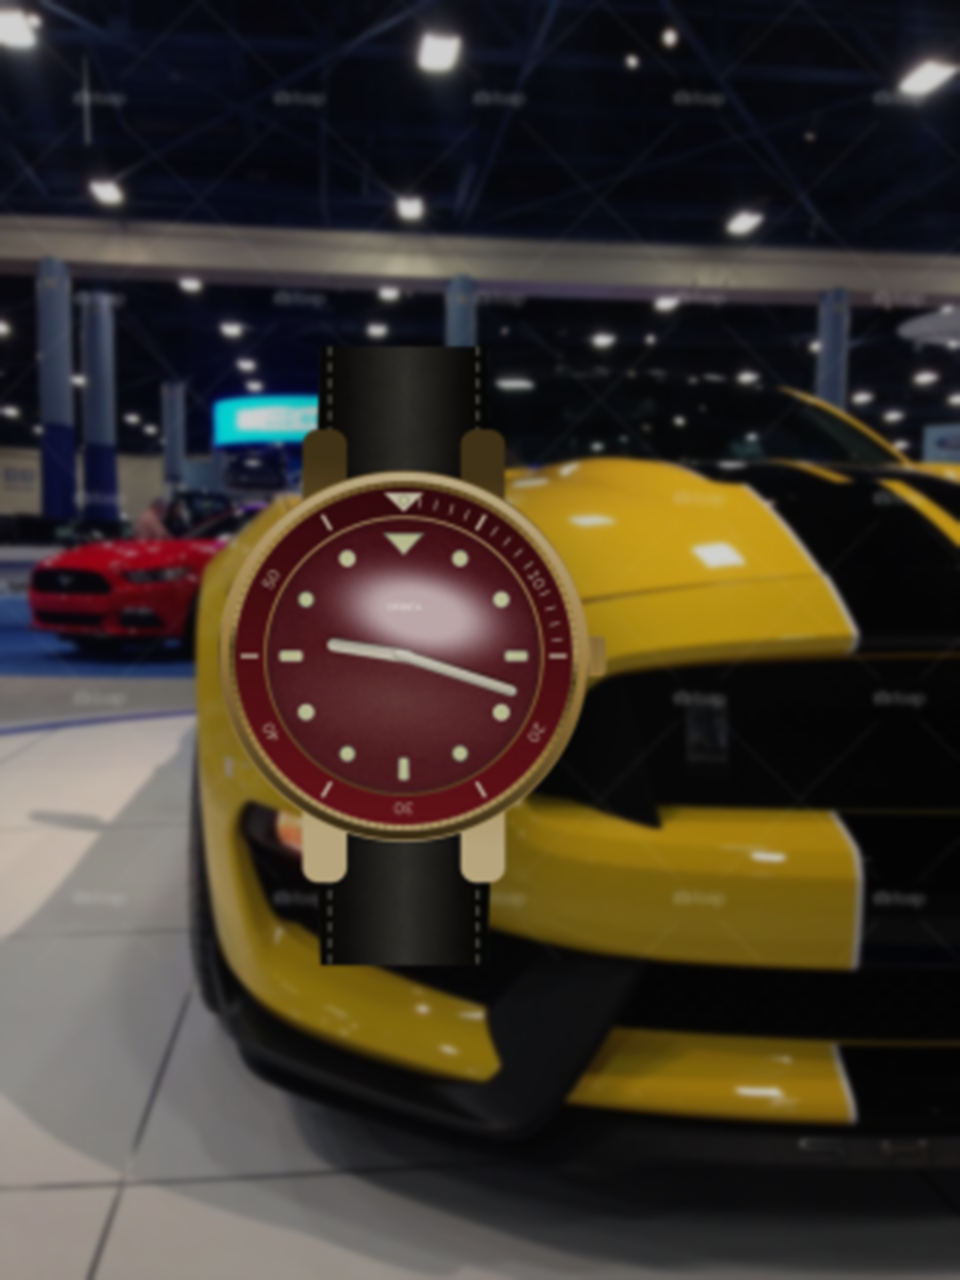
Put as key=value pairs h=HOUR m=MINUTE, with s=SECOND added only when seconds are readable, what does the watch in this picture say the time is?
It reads h=9 m=18
